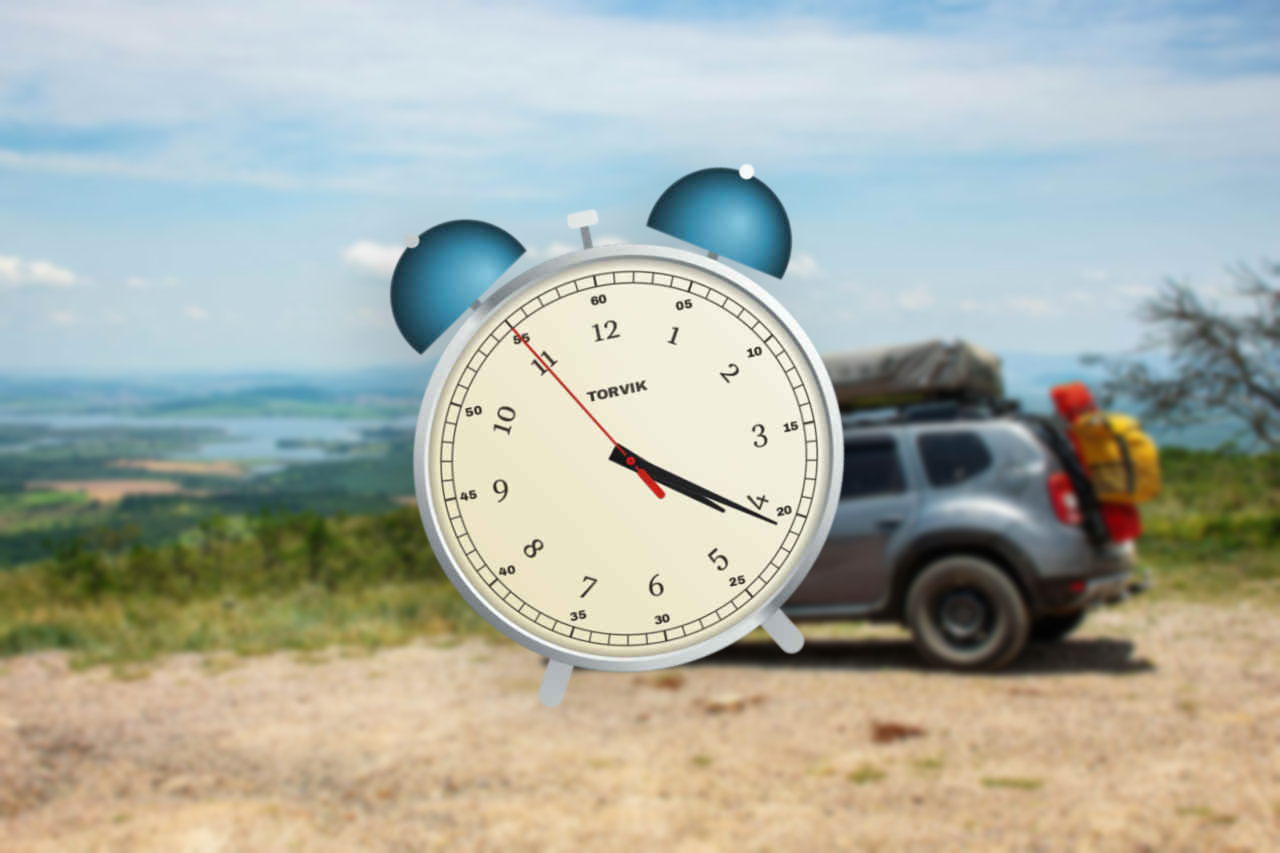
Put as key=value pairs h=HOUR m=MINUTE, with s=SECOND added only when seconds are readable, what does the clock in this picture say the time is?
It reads h=4 m=20 s=55
